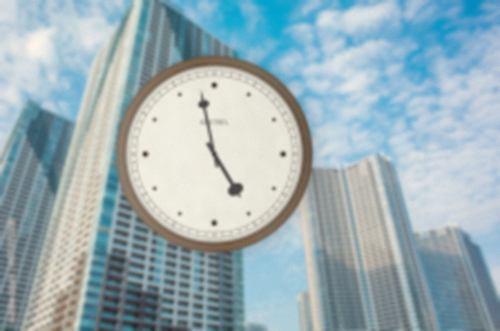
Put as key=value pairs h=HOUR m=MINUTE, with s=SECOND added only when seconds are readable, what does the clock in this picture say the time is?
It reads h=4 m=58
